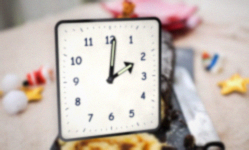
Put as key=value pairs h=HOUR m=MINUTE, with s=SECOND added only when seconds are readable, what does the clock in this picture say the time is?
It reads h=2 m=1
